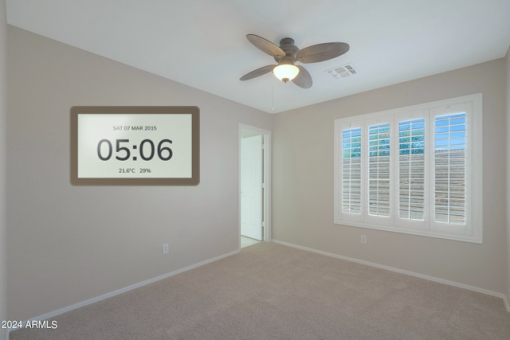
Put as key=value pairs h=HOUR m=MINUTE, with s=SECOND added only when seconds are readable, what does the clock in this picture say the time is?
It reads h=5 m=6
